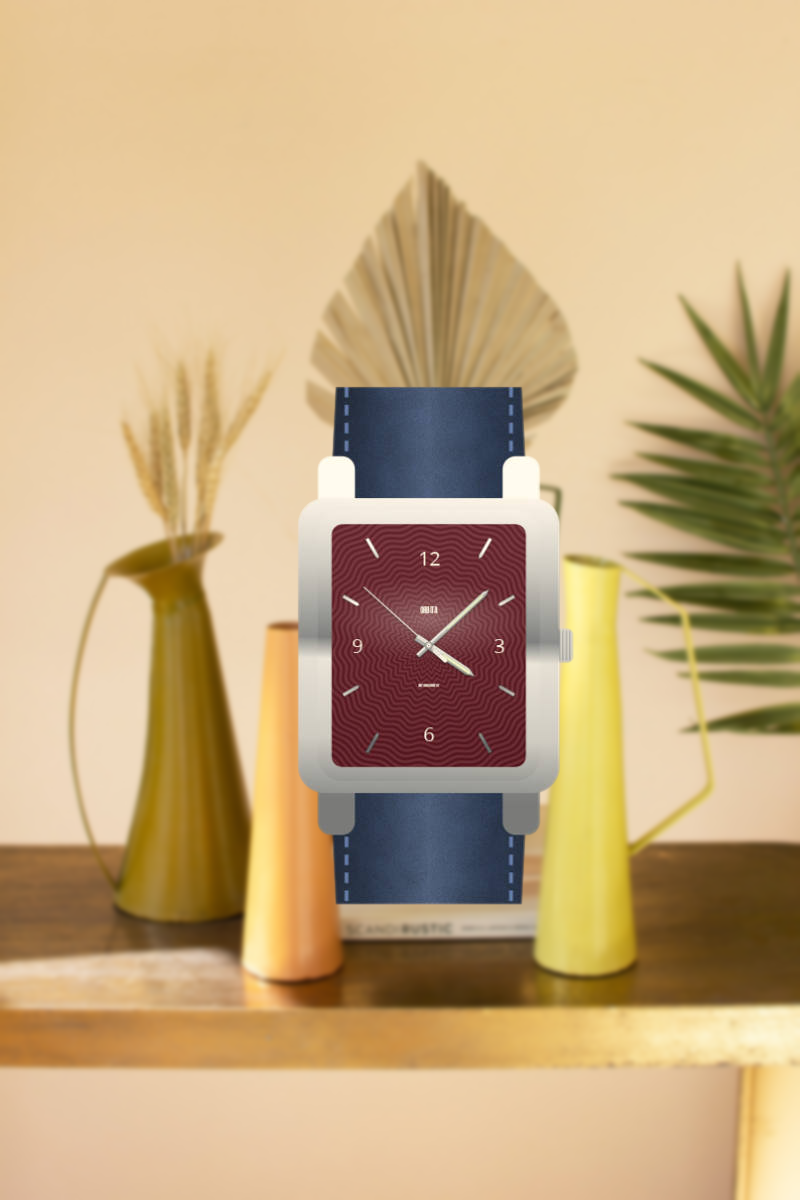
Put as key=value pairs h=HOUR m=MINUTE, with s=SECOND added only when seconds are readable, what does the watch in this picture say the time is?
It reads h=4 m=7 s=52
